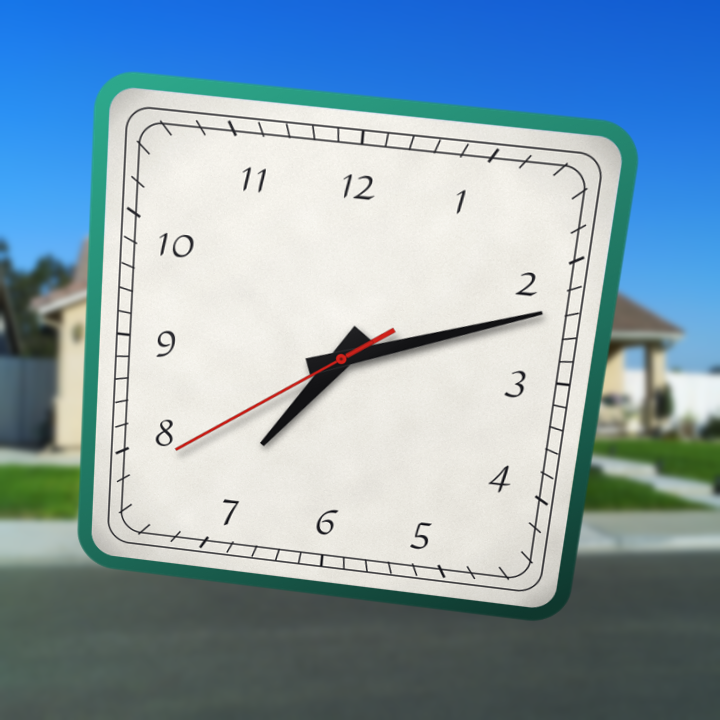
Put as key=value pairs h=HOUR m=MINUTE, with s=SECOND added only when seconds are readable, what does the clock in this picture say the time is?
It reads h=7 m=11 s=39
